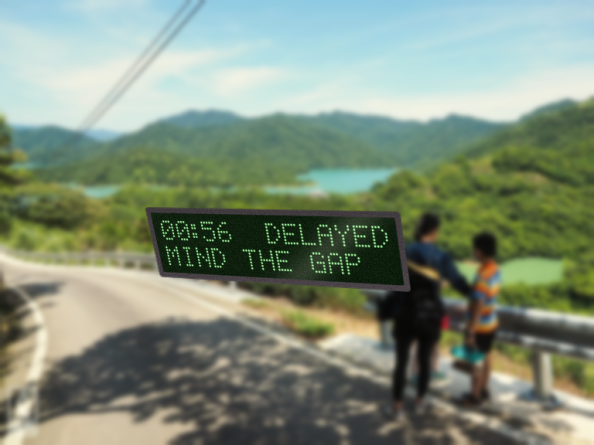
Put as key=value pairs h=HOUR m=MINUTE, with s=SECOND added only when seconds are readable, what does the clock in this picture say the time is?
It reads h=0 m=56
